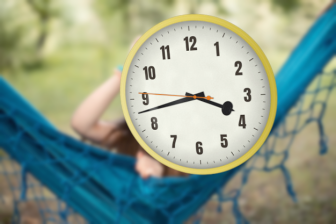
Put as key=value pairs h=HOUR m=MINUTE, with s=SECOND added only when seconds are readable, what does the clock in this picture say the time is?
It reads h=3 m=42 s=46
